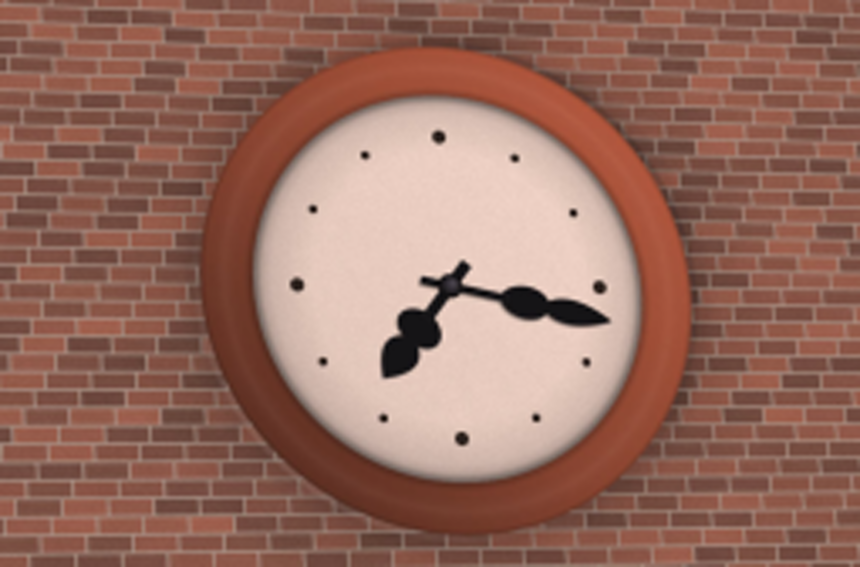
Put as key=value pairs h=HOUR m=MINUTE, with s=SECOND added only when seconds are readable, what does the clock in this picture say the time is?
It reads h=7 m=17
